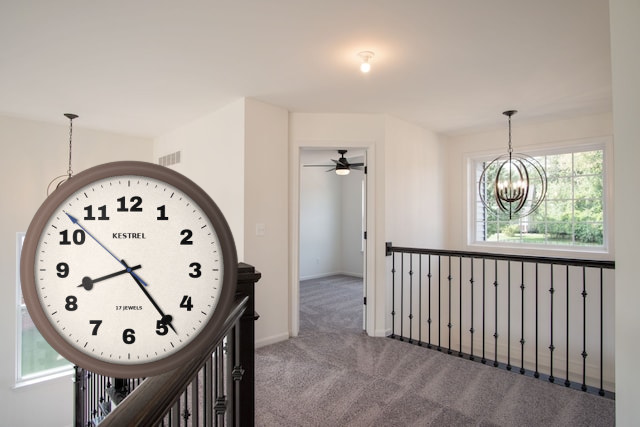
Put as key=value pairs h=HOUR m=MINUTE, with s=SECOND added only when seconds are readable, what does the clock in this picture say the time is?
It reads h=8 m=23 s=52
